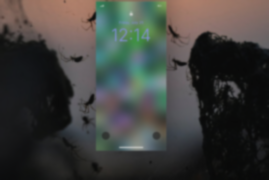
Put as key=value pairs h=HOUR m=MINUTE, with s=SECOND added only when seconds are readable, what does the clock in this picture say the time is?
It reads h=12 m=14
